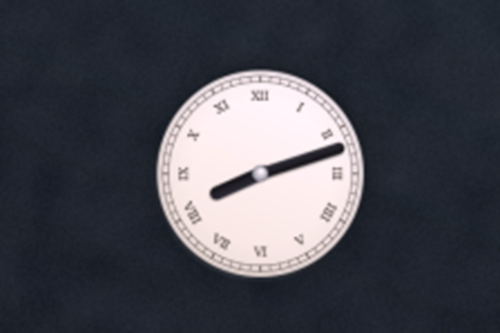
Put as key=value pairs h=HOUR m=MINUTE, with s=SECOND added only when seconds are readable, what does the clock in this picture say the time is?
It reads h=8 m=12
